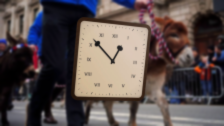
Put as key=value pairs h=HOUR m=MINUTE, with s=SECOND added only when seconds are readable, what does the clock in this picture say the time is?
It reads h=12 m=52
